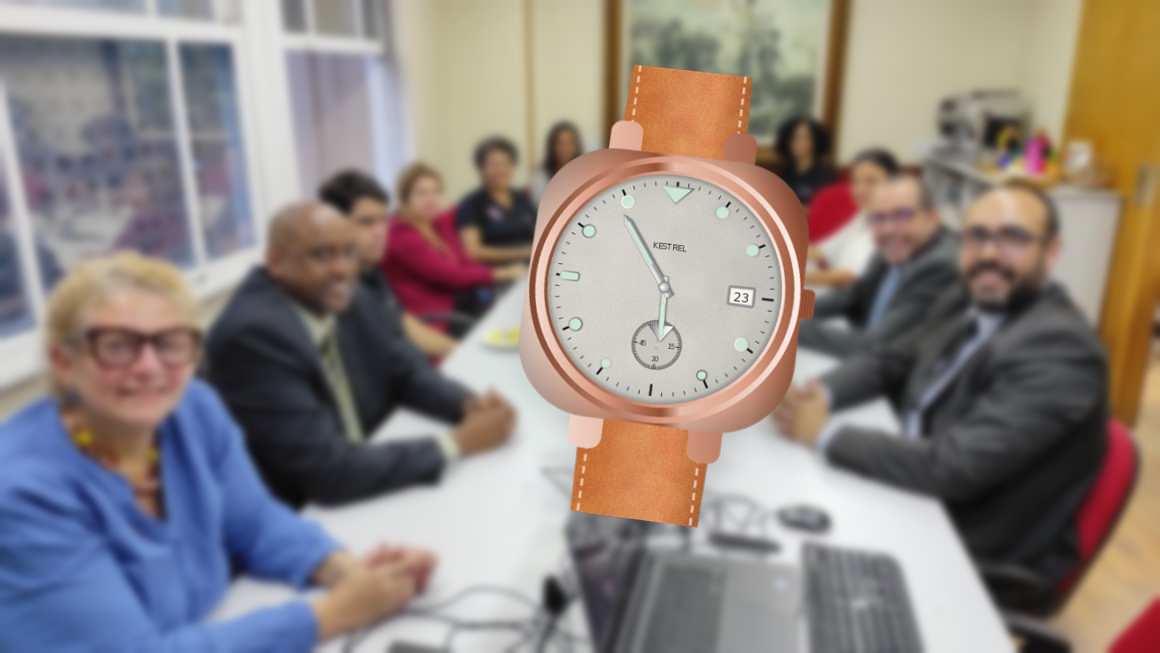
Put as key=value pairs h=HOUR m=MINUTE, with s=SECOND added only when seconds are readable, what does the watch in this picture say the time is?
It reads h=5 m=54
